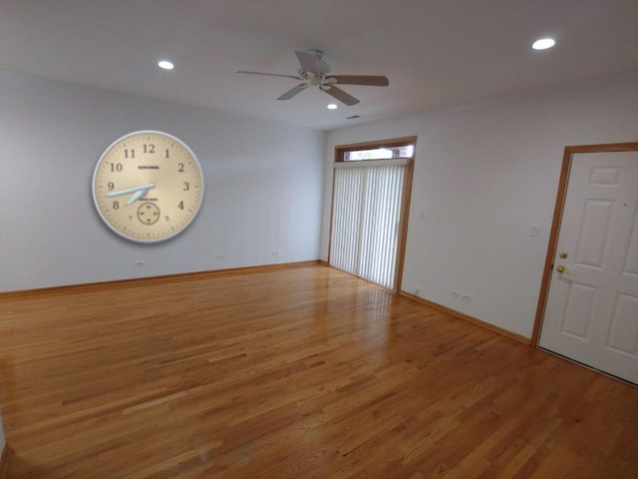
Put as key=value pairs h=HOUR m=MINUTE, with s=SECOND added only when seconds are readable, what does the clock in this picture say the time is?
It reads h=7 m=43
